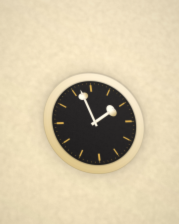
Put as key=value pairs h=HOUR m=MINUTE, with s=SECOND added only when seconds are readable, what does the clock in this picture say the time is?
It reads h=1 m=57
